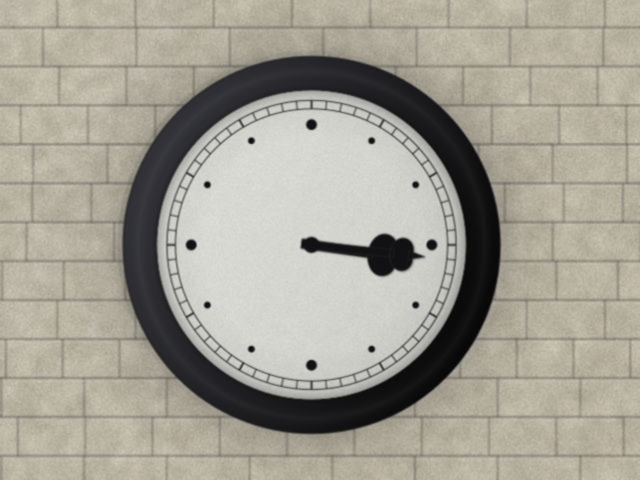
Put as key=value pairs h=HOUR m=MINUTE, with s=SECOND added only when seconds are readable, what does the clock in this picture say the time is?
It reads h=3 m=16
